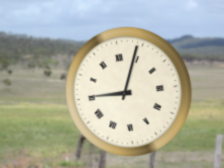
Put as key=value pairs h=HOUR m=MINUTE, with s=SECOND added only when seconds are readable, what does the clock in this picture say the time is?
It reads h=9 m=4
